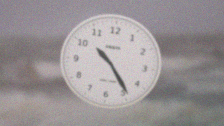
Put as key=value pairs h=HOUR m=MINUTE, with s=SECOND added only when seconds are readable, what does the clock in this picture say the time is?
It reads h=10 m=24
